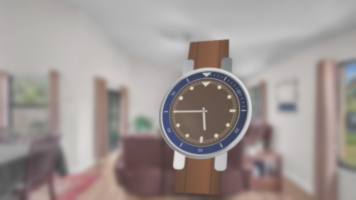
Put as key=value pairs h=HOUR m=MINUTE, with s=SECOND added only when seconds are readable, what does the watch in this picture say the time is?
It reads h=5 m=45
